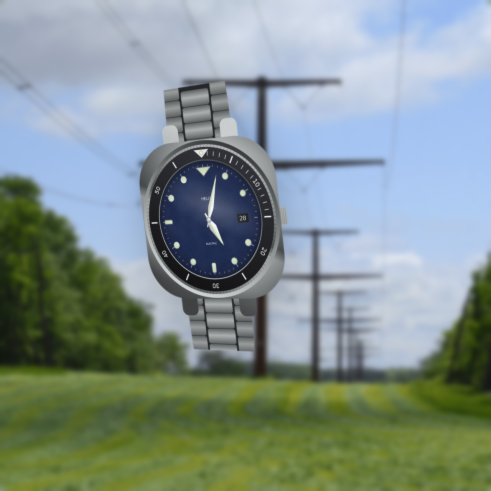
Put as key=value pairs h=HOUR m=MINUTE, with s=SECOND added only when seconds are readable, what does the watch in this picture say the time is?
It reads h=5 m=3
